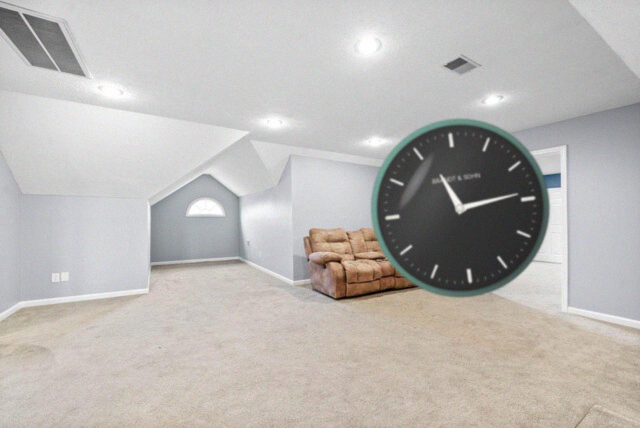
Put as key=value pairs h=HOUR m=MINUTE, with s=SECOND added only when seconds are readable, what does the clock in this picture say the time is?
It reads h=11 m=14
